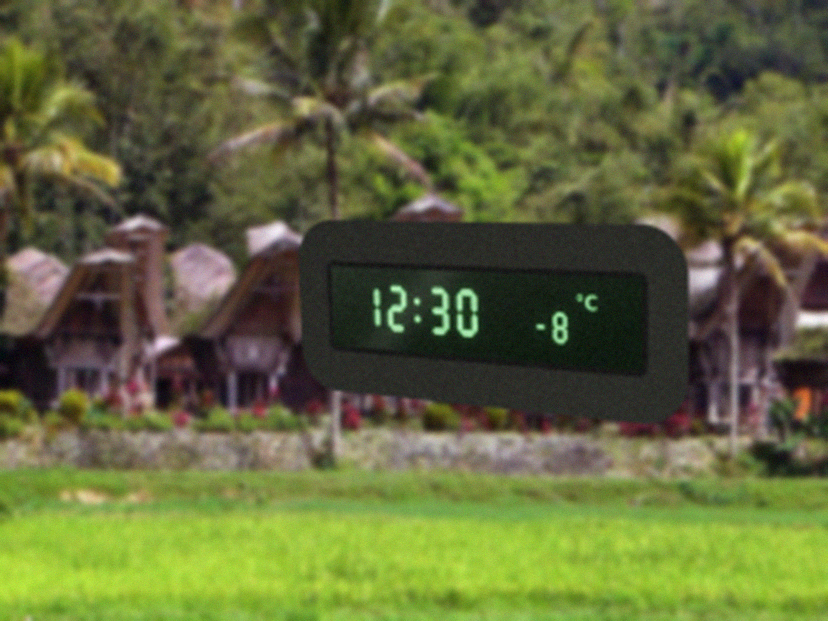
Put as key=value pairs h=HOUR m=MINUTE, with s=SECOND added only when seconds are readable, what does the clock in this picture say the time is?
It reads h=12 m=30
